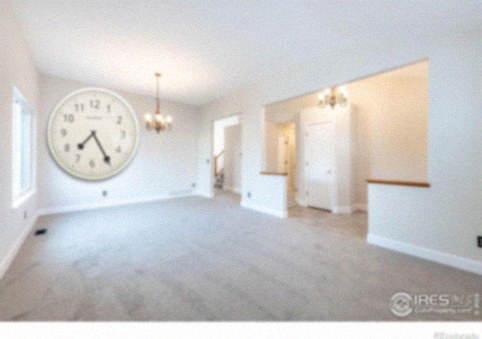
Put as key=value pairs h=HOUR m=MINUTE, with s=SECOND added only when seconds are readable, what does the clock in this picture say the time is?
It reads h=7 m=25
